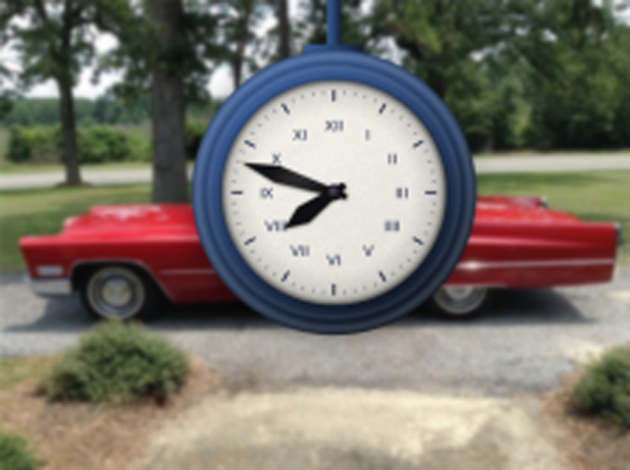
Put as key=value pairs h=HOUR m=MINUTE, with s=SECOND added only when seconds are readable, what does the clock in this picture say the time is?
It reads h=7 m=48
